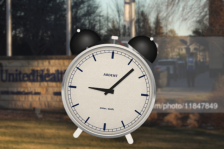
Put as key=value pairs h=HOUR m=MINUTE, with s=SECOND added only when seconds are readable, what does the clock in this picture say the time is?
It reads h=9 m=7
